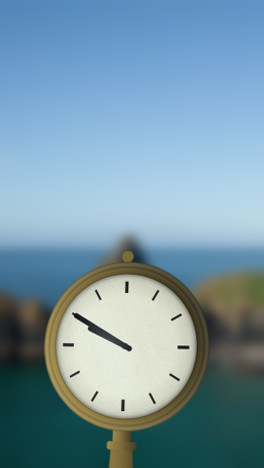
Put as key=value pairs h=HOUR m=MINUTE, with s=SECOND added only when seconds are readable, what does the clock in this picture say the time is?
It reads h=9 m=50
